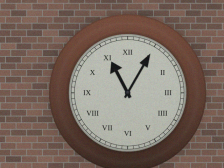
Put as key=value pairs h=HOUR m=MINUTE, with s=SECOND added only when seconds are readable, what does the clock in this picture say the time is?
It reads h=11 m=5
